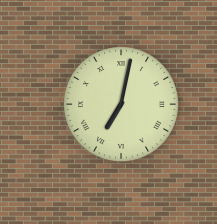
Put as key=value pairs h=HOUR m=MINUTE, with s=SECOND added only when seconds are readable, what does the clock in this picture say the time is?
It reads h=7 m=2
